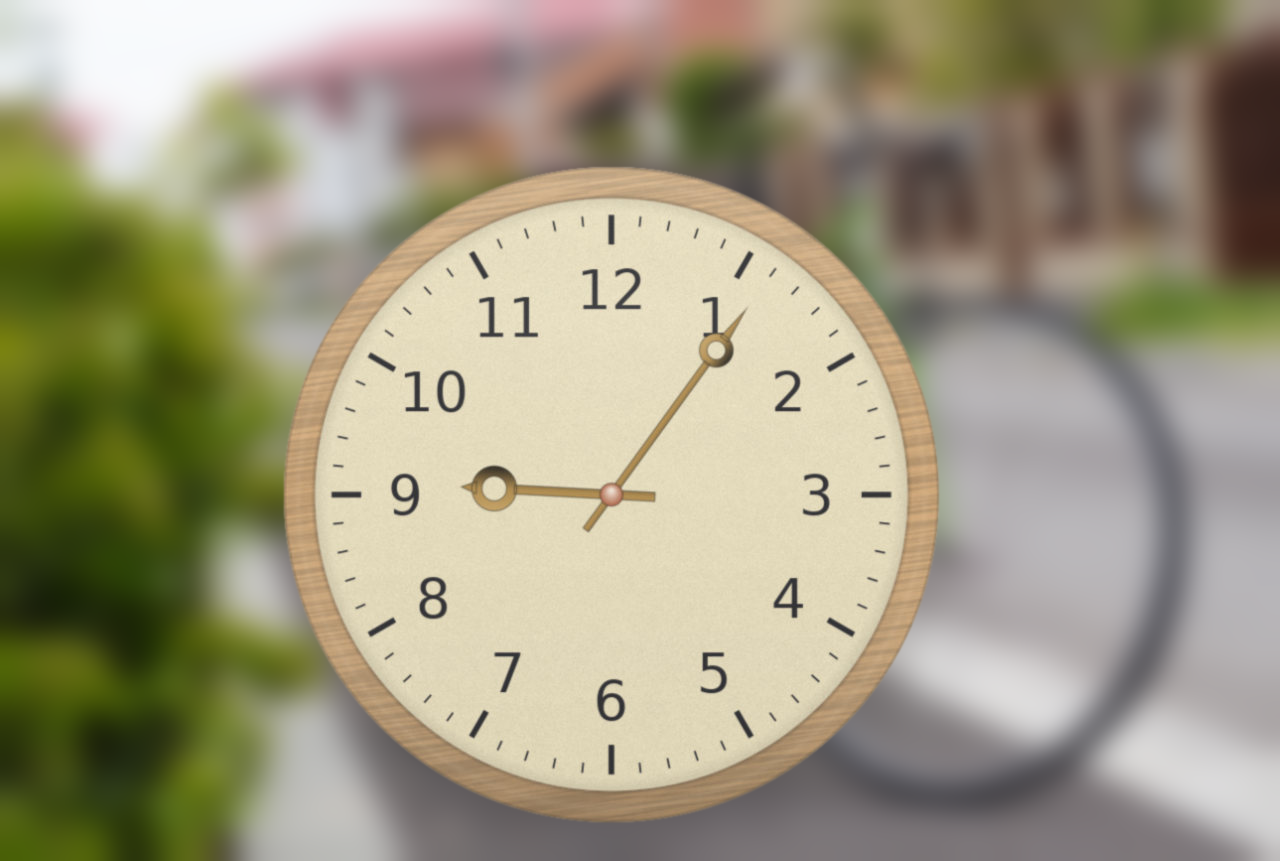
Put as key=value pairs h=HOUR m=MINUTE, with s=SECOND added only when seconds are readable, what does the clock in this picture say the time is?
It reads h=9 m=6
